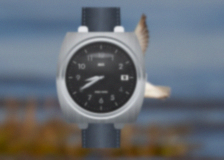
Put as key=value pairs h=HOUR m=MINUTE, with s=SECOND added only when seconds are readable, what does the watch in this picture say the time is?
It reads h=8 m=40
